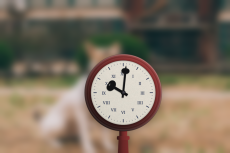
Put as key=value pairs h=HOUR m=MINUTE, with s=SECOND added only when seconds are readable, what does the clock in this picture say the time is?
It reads h=10 m=1
